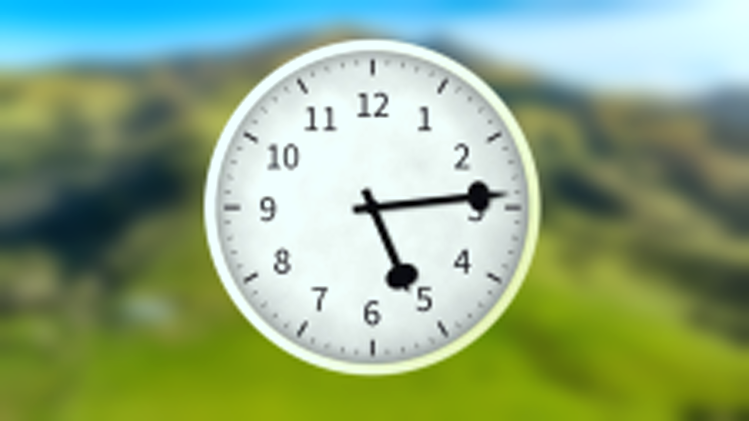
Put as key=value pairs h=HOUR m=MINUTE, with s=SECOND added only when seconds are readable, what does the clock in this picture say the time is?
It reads h=5 m=14
